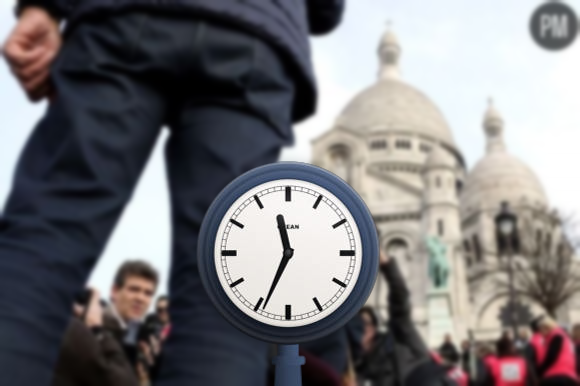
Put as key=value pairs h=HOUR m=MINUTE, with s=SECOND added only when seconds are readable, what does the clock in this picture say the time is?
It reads h=11 m=34
